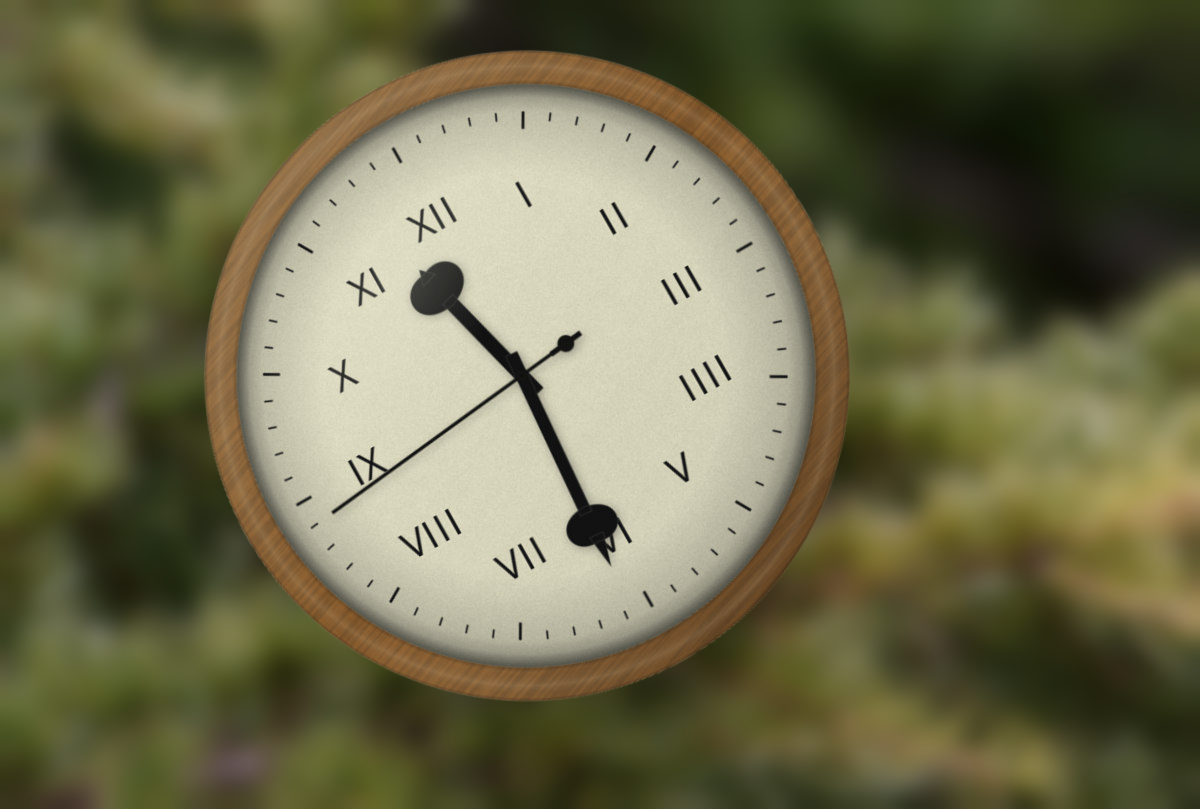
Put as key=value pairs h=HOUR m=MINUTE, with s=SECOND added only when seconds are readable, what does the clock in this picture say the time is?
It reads h=11 m=30 s=44
